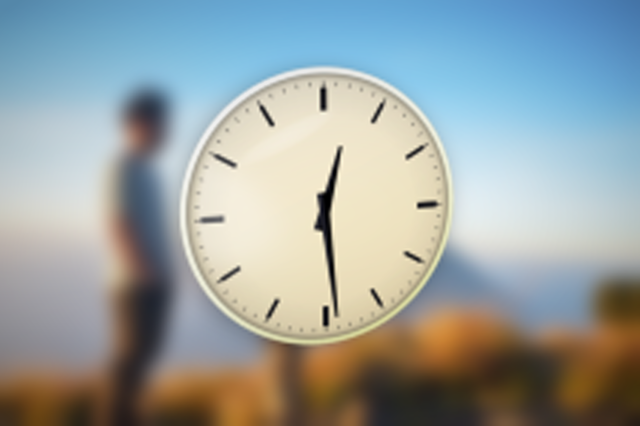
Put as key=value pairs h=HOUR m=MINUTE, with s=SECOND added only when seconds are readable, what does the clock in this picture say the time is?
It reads h=12 m=29
